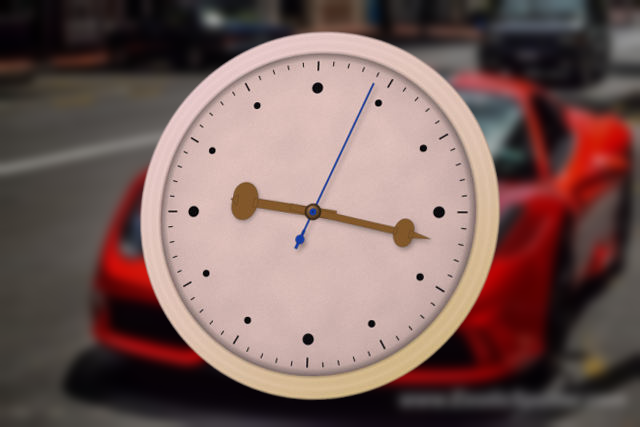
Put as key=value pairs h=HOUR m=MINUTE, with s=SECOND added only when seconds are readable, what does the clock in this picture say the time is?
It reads h=9 m=17 s=4
